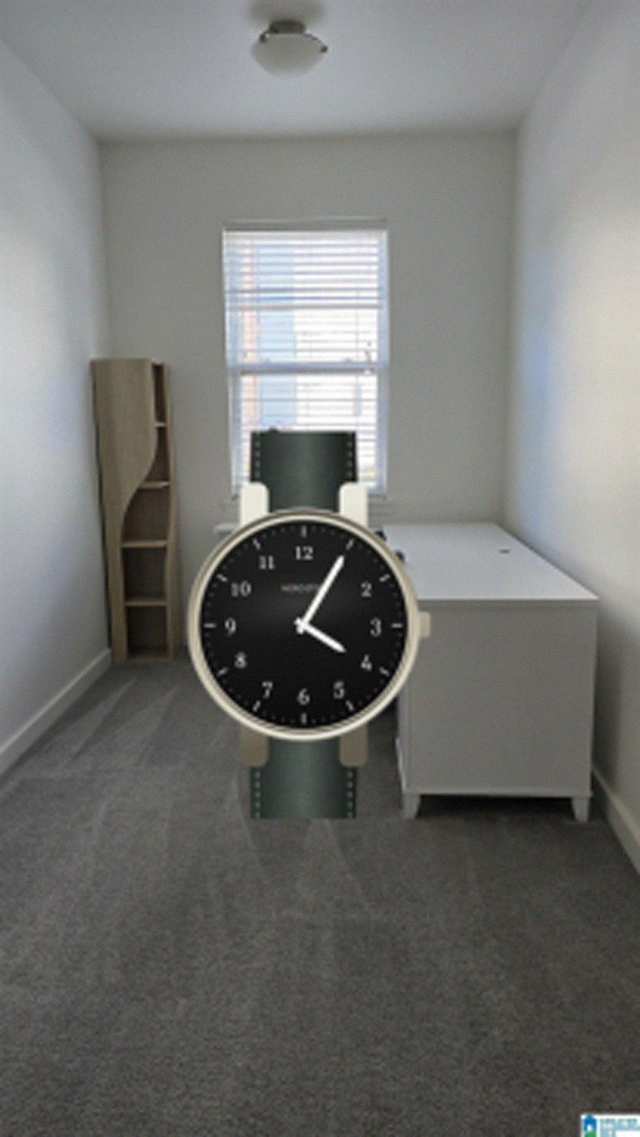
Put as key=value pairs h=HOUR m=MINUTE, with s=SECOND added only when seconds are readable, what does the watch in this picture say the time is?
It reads h=4 m=5
